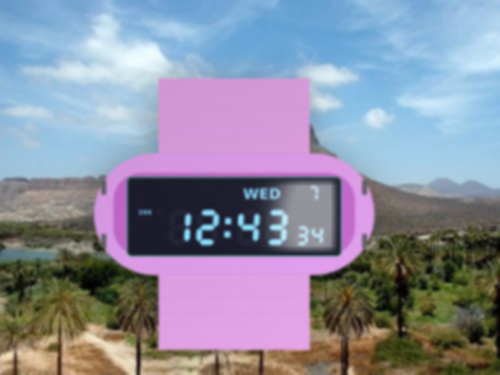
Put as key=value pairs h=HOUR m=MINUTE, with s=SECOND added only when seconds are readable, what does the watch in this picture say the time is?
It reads h=12 m=43 s=34
